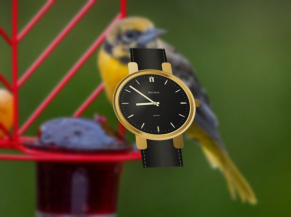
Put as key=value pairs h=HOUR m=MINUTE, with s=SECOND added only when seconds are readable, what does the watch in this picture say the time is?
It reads h=8 m=52
